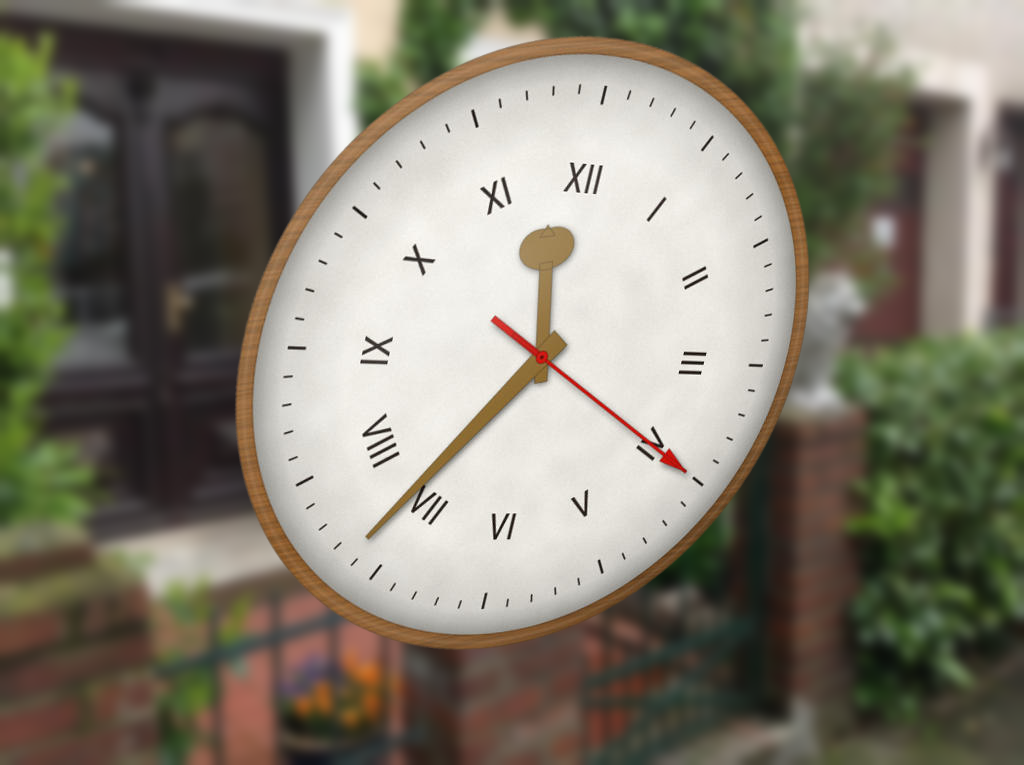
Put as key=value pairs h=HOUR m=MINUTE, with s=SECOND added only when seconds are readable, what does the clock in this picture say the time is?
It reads h=11 m=36 s=20
